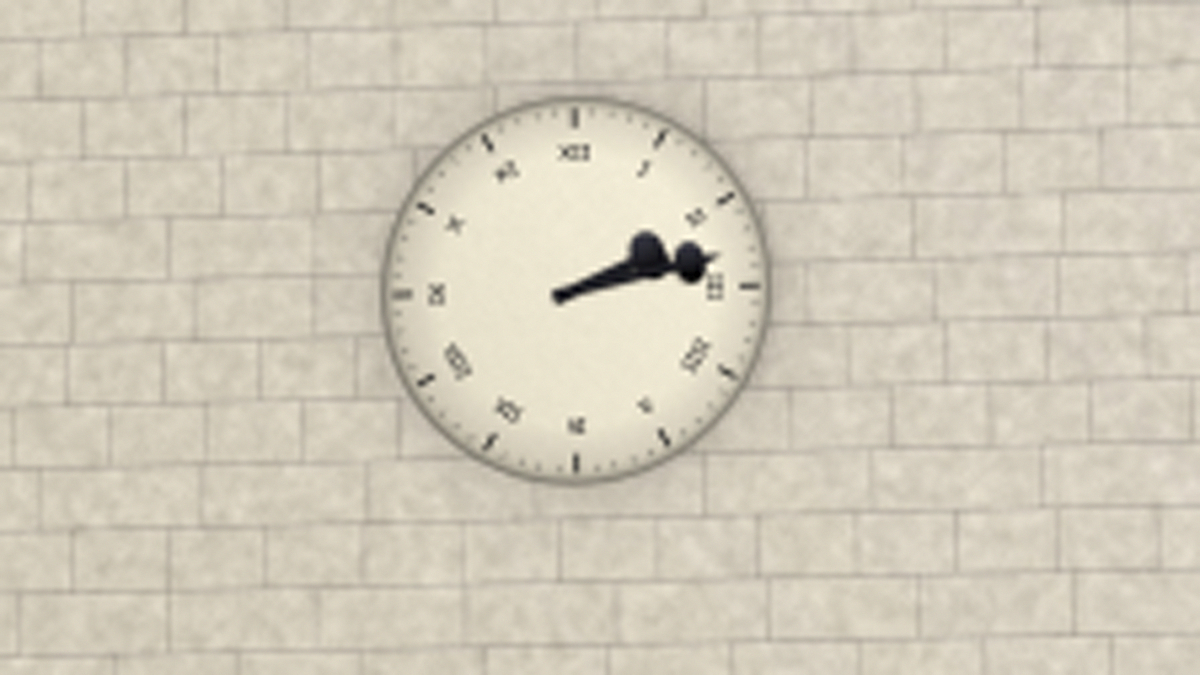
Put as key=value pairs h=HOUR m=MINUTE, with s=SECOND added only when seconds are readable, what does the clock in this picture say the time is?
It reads h=2 m=13
